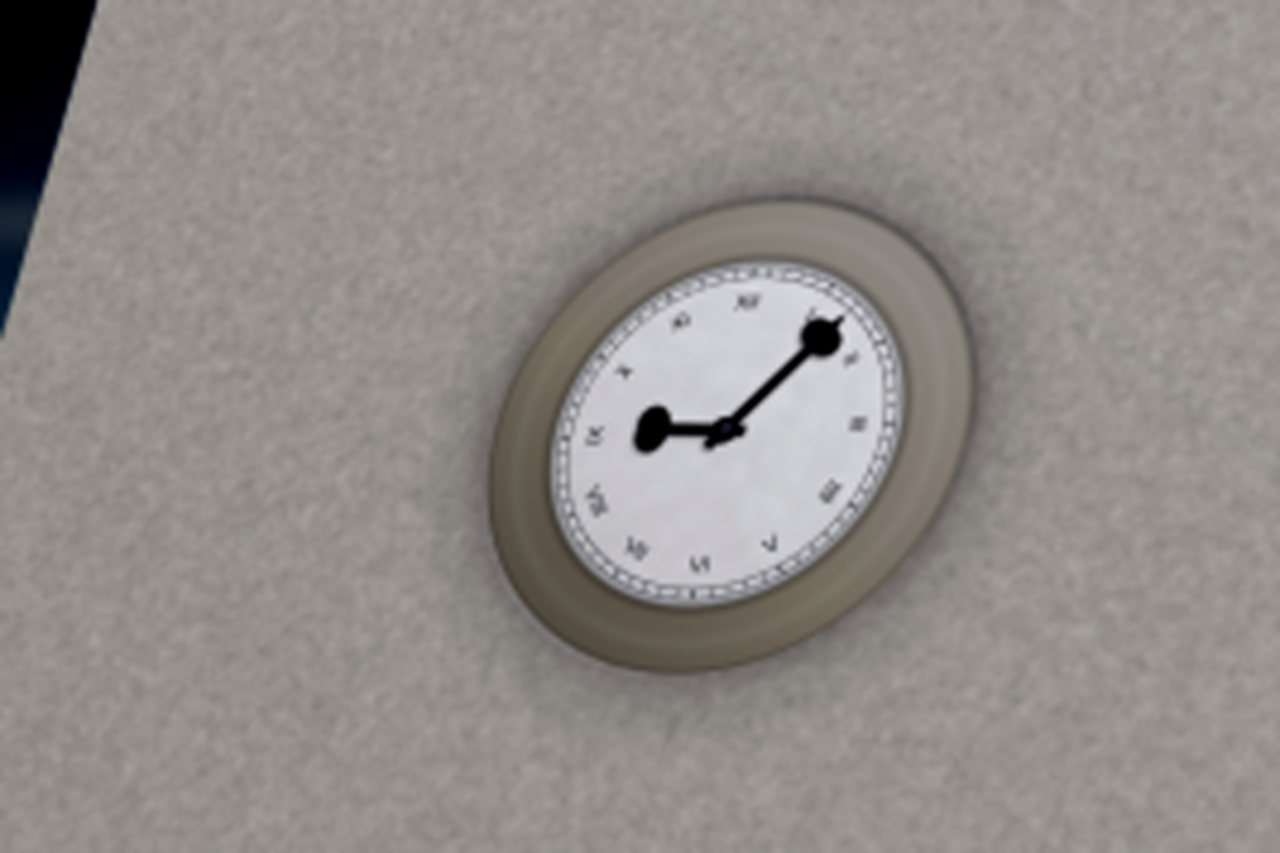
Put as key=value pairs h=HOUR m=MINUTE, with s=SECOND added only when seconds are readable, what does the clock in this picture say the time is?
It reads h=9 m=7
